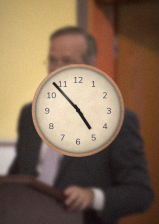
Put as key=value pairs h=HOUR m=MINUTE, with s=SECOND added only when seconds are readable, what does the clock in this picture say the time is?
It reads h=4 m=53
